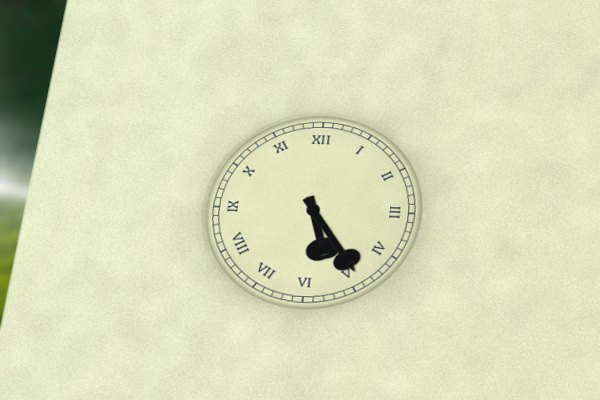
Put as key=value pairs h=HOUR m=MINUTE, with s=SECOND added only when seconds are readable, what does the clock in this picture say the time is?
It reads h=5 m=24
